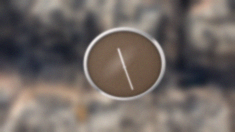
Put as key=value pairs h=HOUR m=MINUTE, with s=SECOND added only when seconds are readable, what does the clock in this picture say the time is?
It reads h=11 m=27
